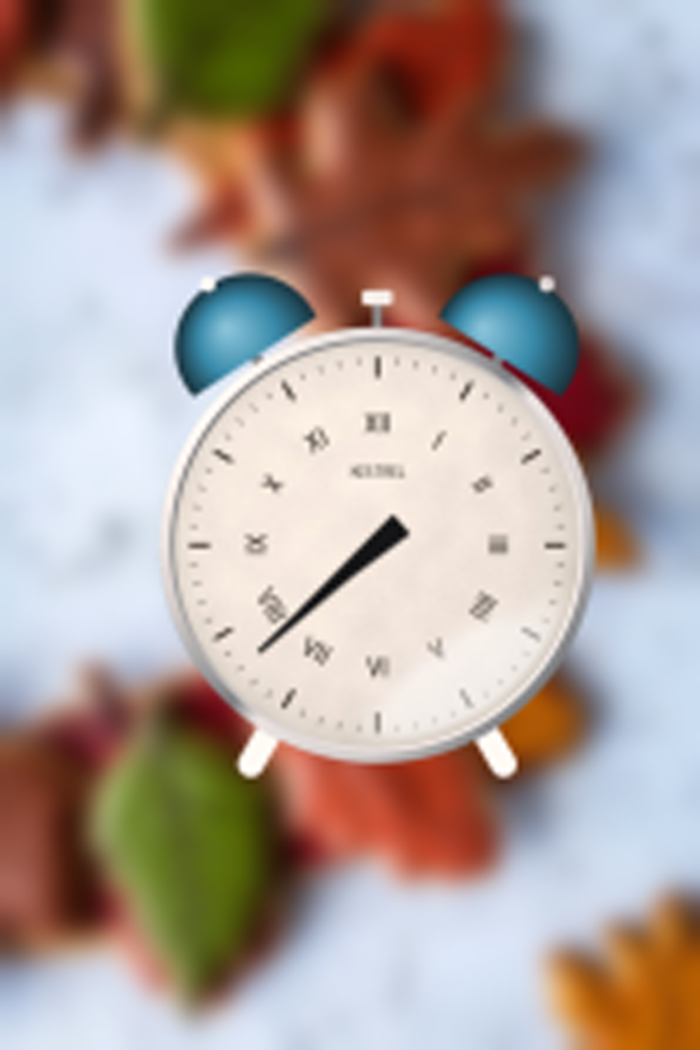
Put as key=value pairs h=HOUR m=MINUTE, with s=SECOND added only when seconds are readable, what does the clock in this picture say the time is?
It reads h=7 m=38
